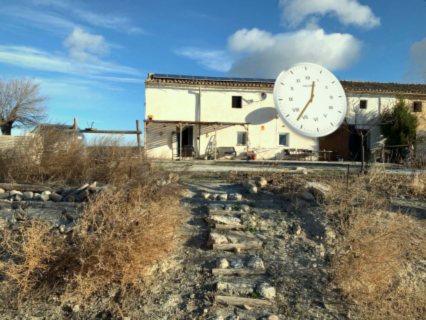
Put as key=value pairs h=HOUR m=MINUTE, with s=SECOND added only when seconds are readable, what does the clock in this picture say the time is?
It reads h=12 m=37
